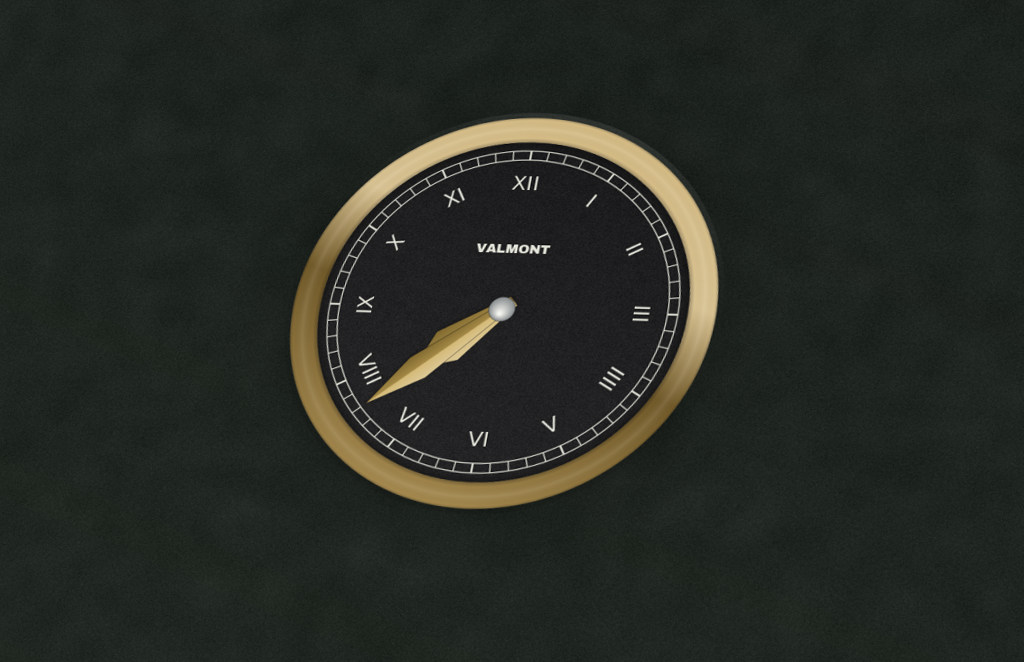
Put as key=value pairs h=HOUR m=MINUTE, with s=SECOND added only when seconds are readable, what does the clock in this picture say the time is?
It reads h=7 m=38
